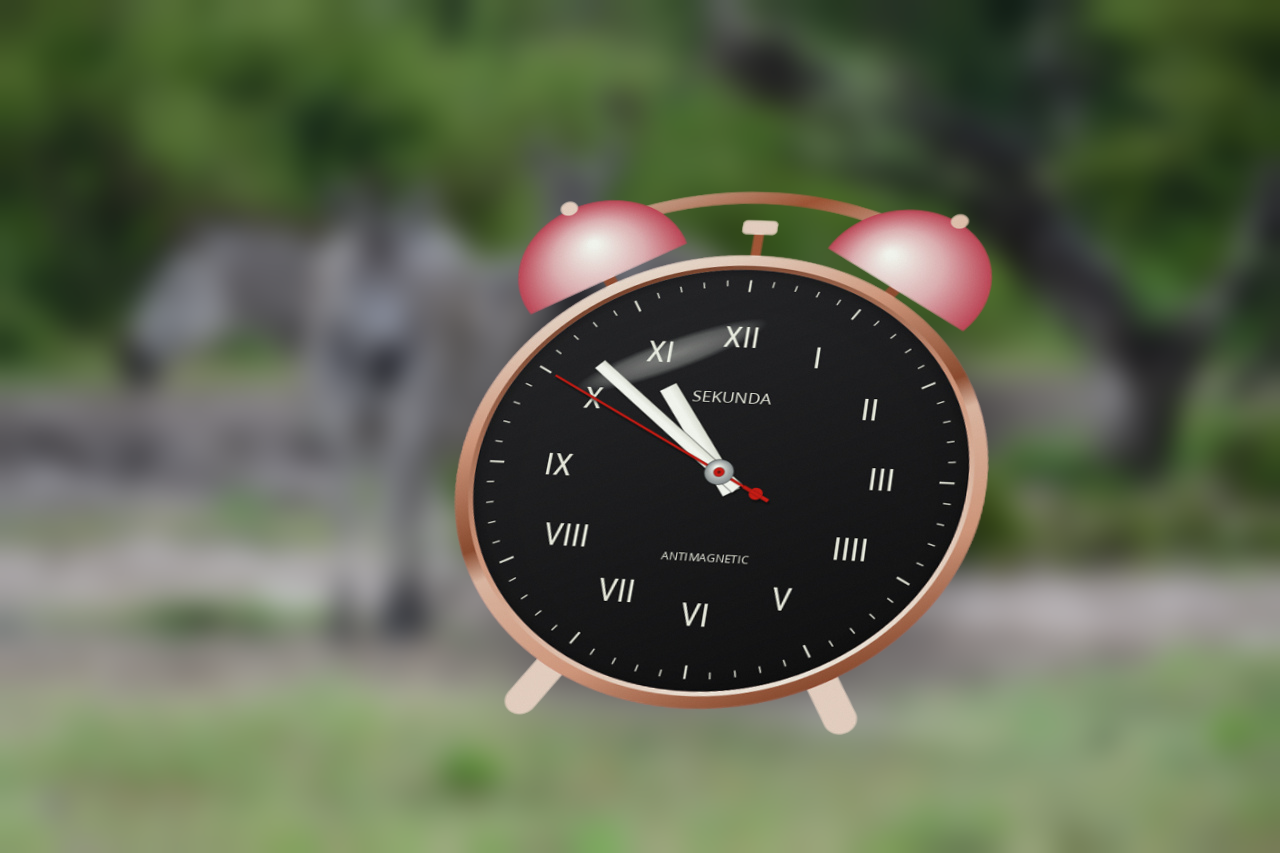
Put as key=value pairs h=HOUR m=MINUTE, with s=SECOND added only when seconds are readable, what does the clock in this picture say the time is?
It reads h=10 m=51 s=50
